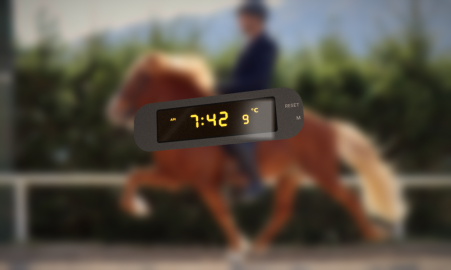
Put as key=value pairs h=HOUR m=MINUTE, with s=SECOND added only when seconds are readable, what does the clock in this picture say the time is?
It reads h=7 m=42
